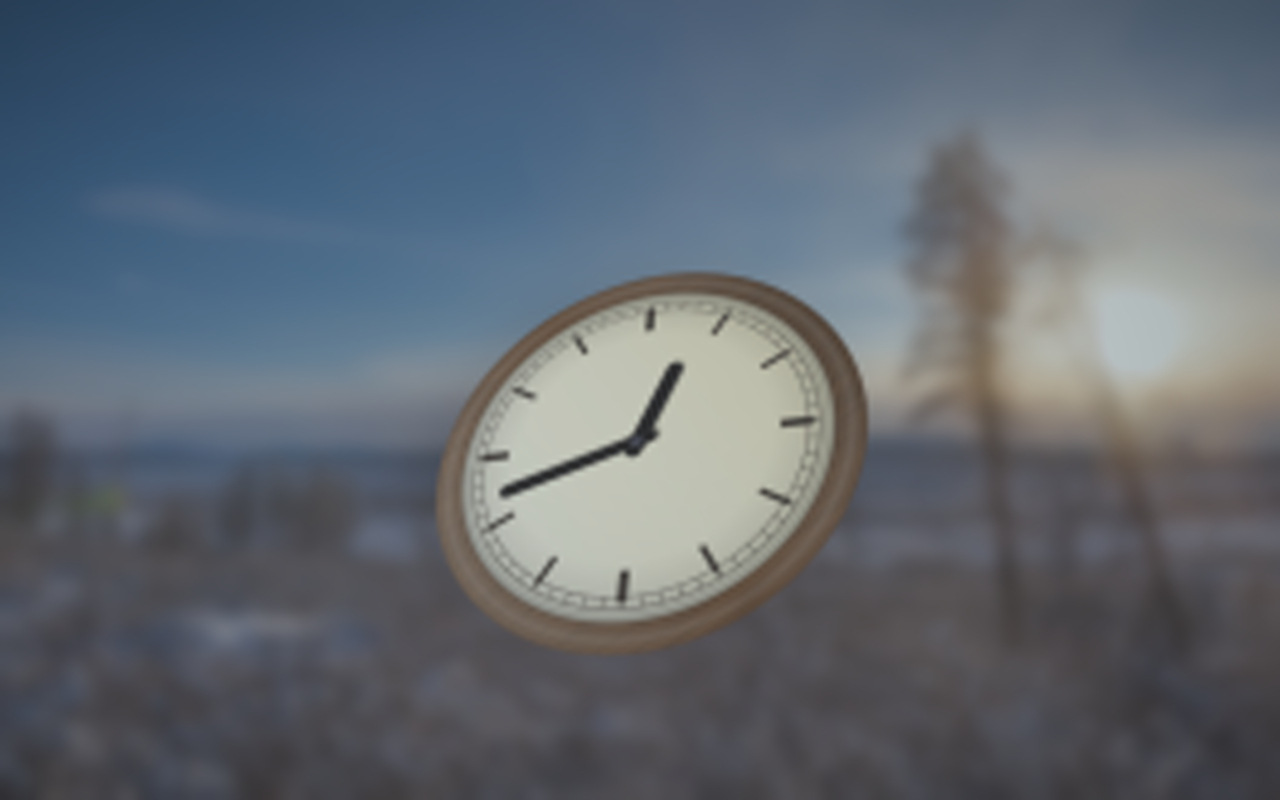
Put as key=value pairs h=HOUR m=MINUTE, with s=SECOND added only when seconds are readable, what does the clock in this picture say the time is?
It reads h=12 m=42
